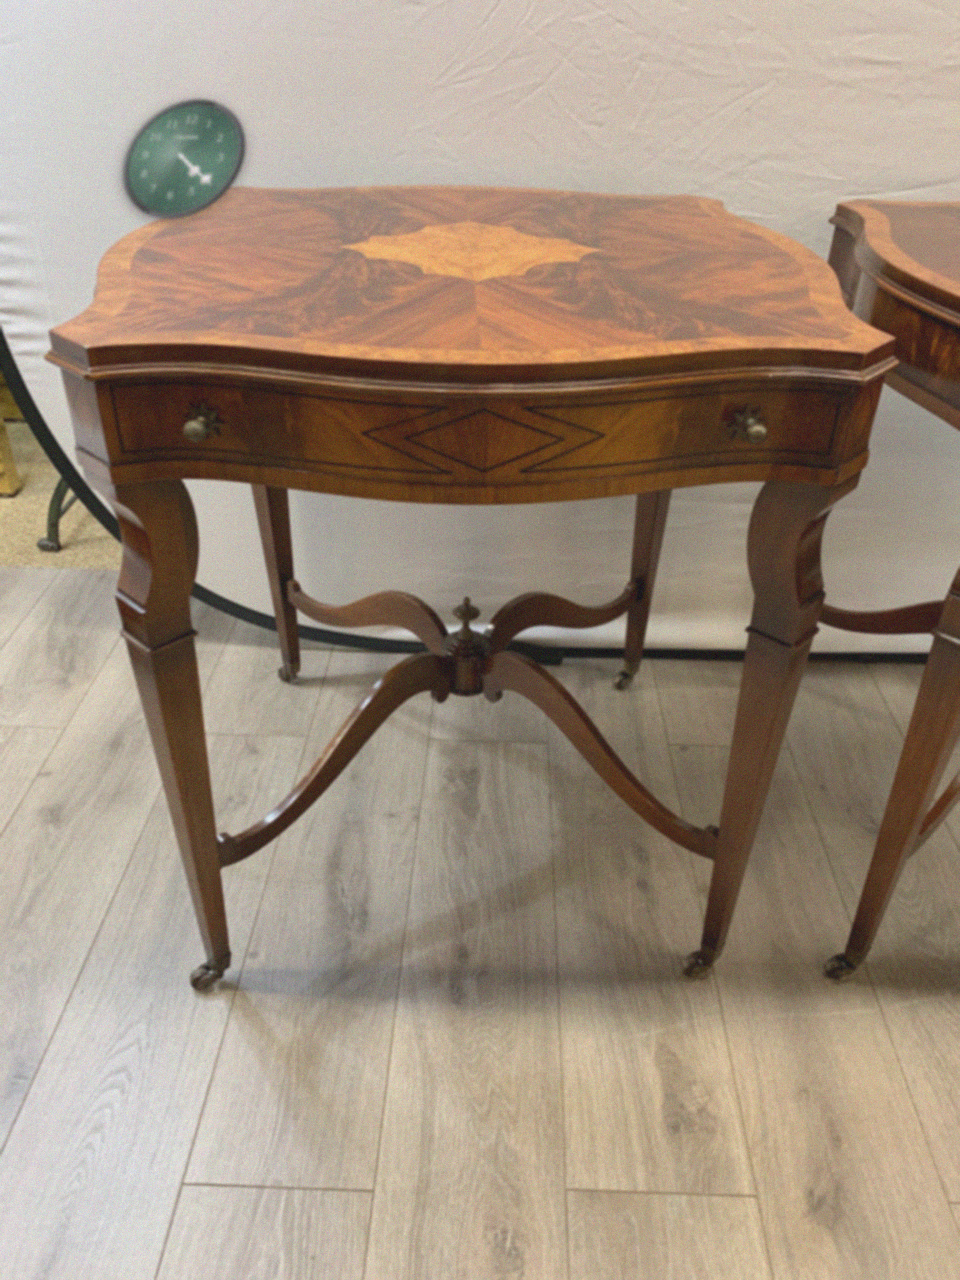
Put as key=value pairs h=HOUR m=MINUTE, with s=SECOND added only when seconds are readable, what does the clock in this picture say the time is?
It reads h=4 m=21
